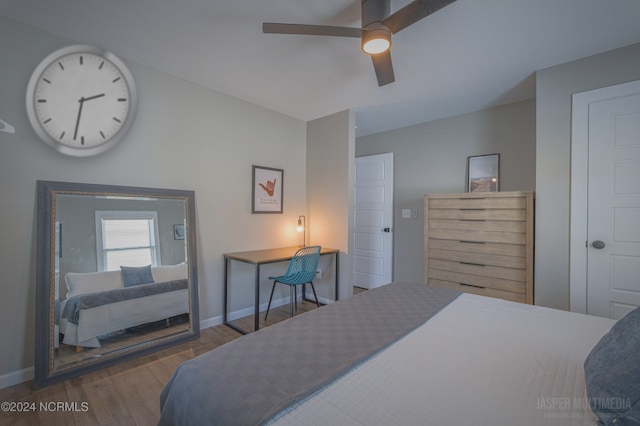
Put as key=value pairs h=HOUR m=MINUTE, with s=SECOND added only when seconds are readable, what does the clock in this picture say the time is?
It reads h=2 m=32
